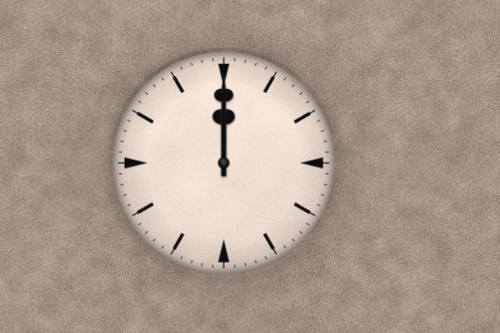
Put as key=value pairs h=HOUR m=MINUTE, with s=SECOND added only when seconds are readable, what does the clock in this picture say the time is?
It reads h=12 m=0
